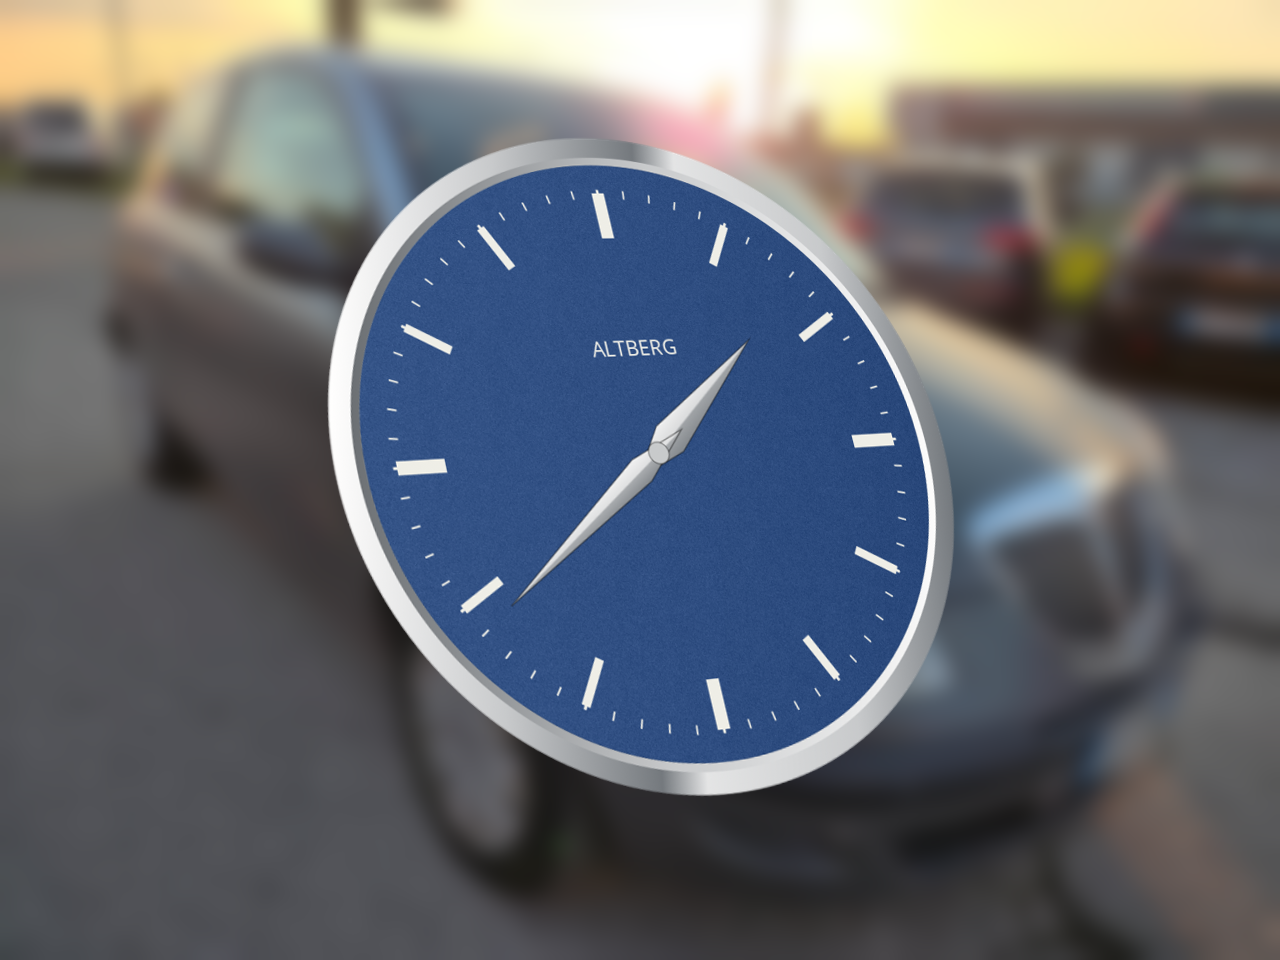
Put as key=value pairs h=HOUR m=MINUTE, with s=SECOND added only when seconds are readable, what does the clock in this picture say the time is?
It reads h=1 m=39
